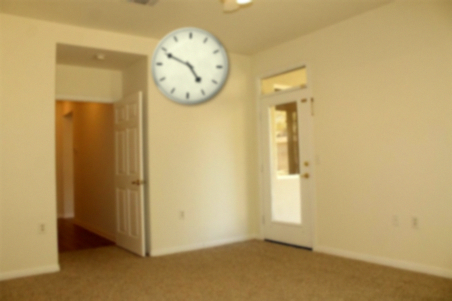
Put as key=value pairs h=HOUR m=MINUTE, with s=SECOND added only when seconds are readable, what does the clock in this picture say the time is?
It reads h=4 m=49
